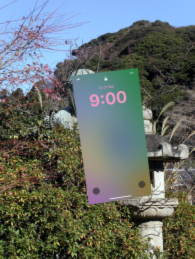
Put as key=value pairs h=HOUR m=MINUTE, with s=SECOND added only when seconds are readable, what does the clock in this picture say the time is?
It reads h=9 m=0
